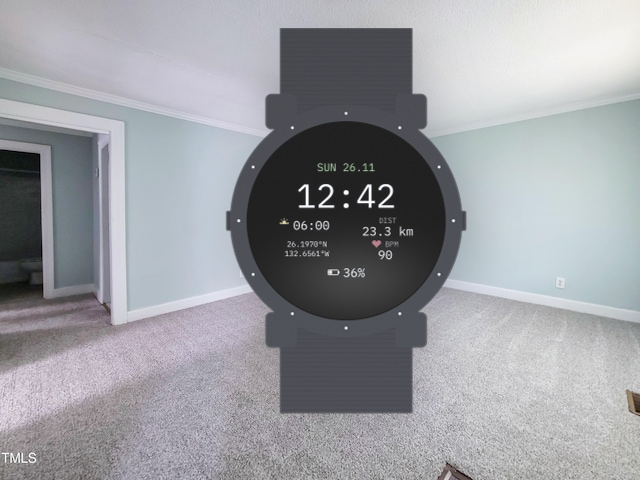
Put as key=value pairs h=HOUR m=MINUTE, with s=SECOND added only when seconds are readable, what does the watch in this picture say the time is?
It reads h=12 m=42
